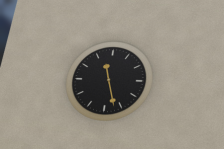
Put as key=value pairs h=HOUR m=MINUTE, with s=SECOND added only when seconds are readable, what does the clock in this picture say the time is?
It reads h=11 m=27
